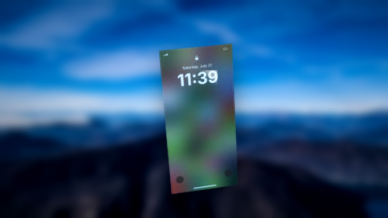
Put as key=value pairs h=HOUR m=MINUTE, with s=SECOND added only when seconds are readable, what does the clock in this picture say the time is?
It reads h=11 m=39
